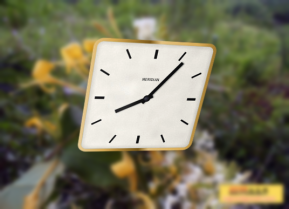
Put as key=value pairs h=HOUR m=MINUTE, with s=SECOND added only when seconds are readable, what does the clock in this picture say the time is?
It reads h=8 m=6
